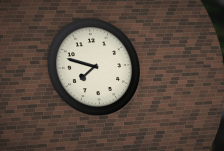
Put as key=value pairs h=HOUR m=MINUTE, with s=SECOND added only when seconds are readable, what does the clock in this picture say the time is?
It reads h=7 m=48
